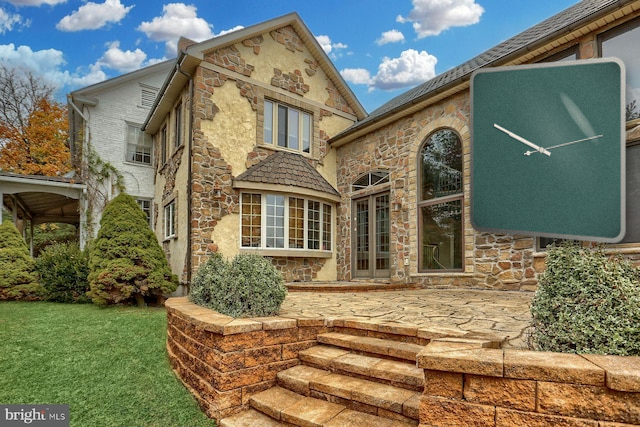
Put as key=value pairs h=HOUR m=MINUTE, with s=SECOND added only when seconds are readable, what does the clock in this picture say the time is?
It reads h=9 m=49 s=13
